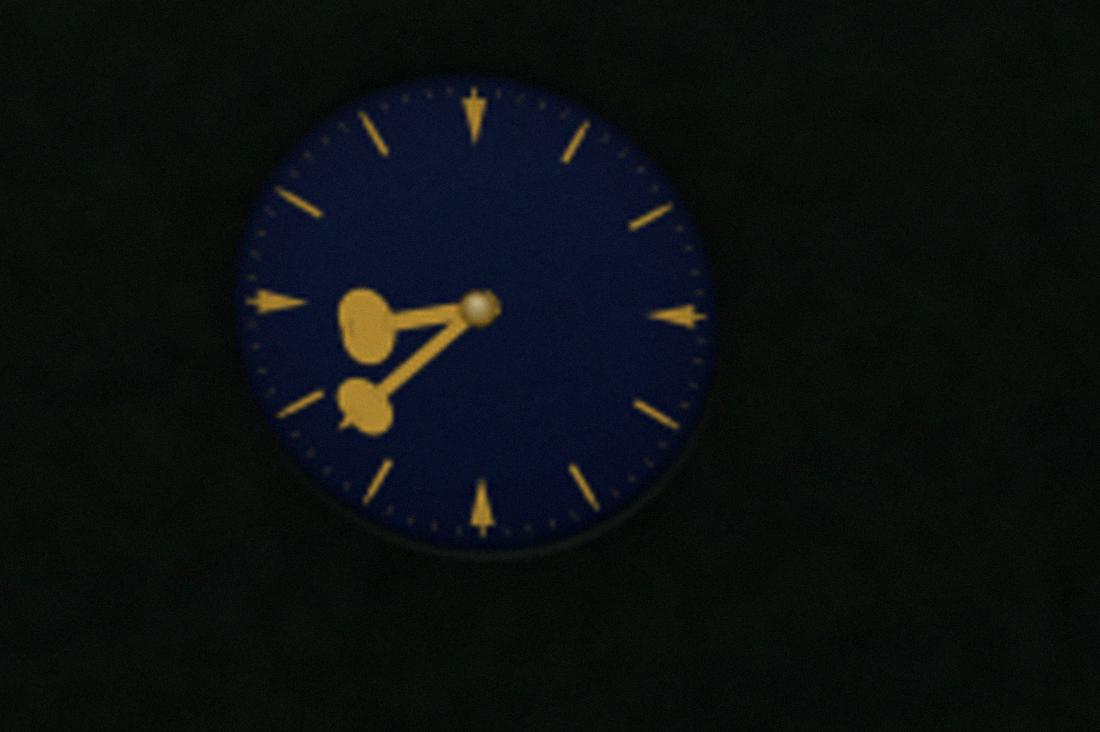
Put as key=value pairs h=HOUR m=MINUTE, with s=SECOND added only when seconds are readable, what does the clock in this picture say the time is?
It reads h=8 m=38
